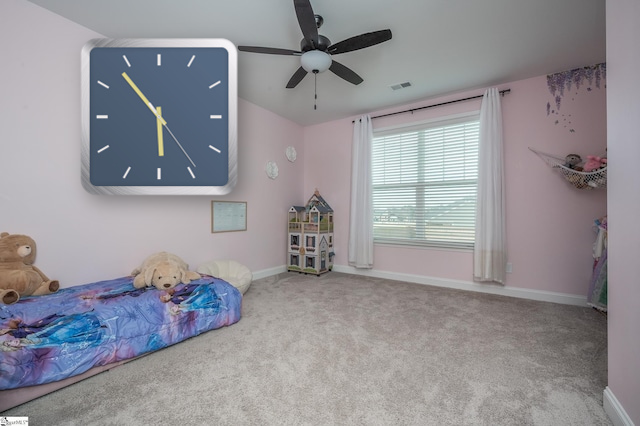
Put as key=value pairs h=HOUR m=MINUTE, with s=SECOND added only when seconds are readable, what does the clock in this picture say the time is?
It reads h=5 m=53 s=24
